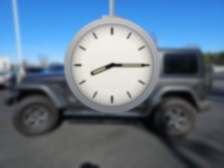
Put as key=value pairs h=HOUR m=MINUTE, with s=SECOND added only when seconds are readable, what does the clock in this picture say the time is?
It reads h=8 m=15
